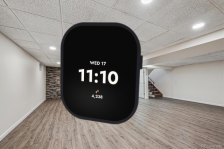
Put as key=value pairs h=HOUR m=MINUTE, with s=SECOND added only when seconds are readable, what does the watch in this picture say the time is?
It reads h=11 m=10
